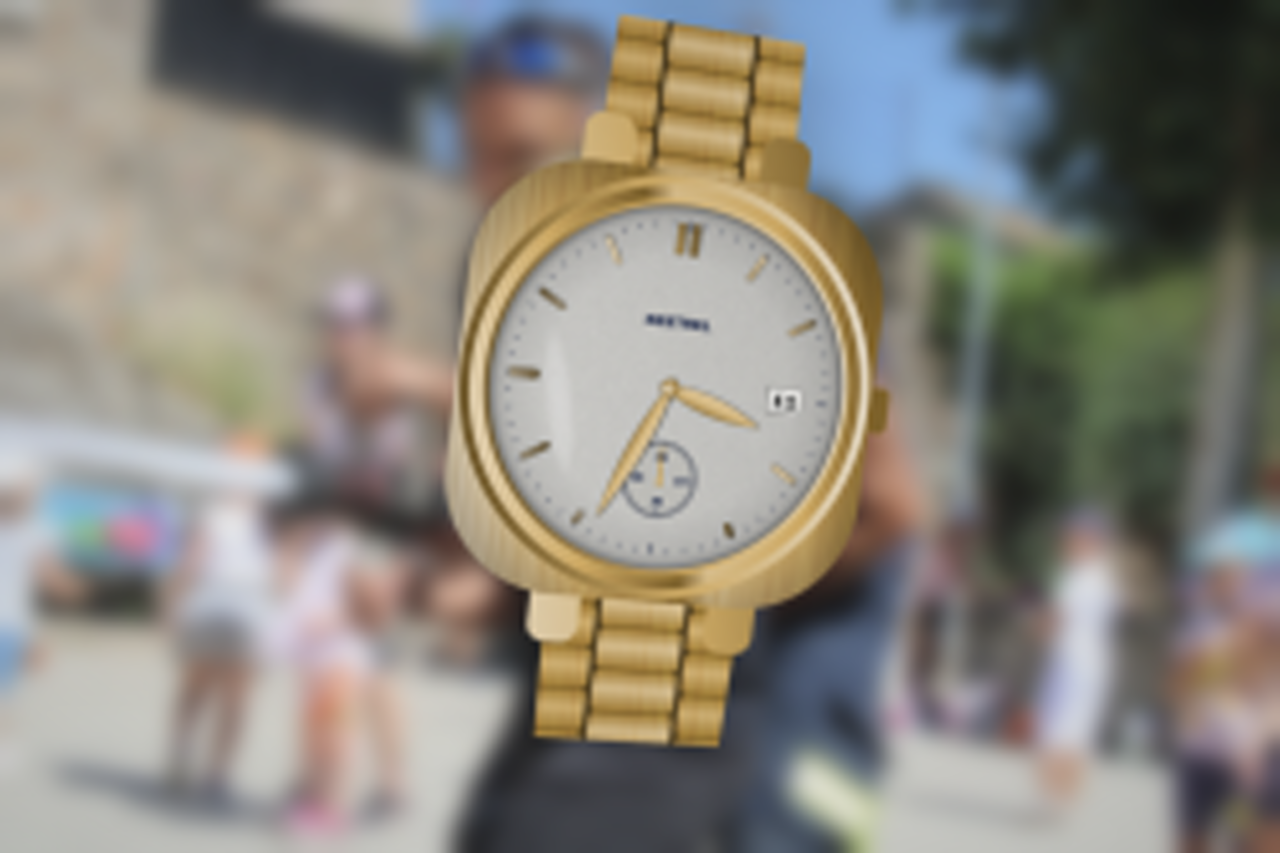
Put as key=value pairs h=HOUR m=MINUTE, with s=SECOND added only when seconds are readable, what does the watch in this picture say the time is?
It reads h=3 m=34
